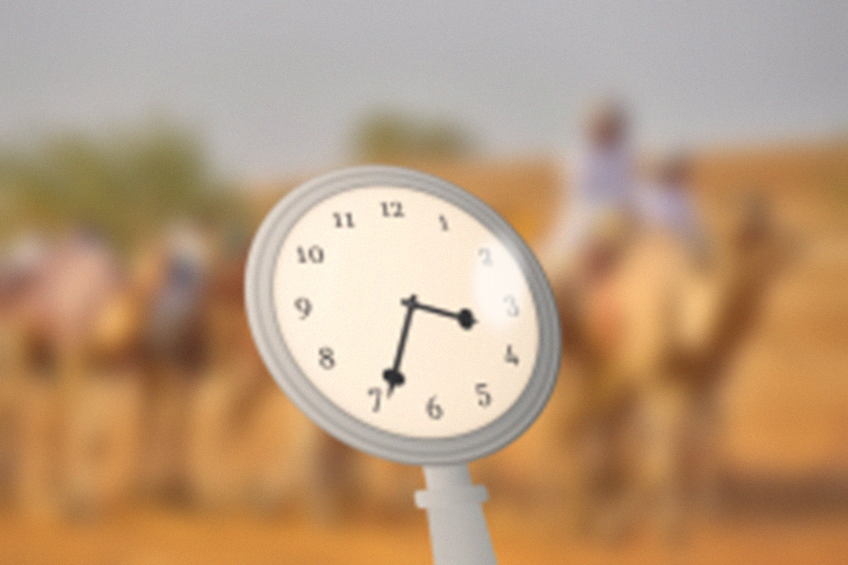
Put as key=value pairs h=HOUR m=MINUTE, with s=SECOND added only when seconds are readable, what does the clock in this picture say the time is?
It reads h=3 m=34
